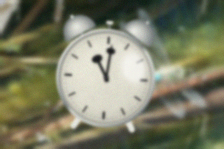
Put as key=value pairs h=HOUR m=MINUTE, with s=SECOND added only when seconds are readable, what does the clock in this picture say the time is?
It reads h=11 m=1
